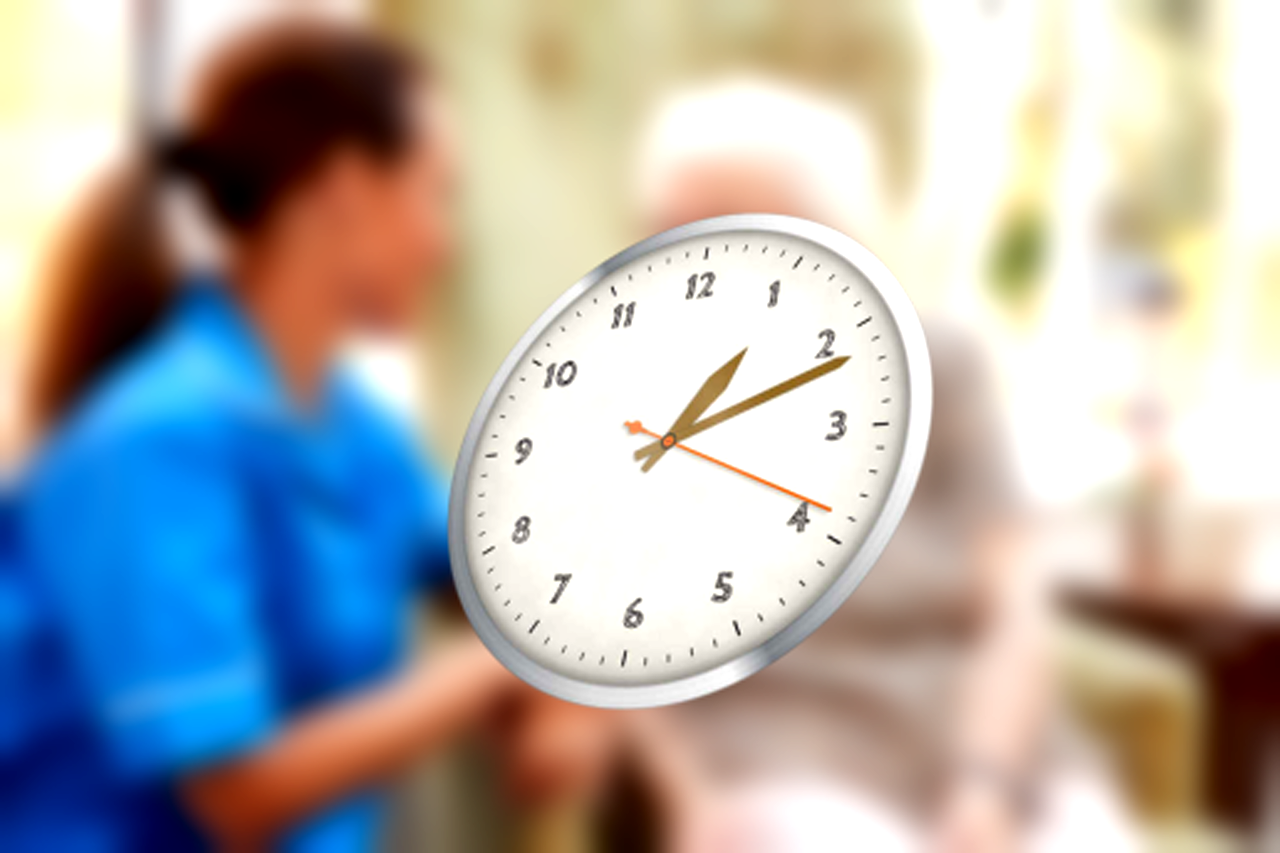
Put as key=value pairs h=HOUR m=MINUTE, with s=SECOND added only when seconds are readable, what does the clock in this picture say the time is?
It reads h=1 m=11 s=19
